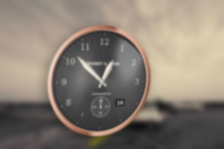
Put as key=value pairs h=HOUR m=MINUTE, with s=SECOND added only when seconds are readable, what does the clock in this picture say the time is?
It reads h=12 m=52
